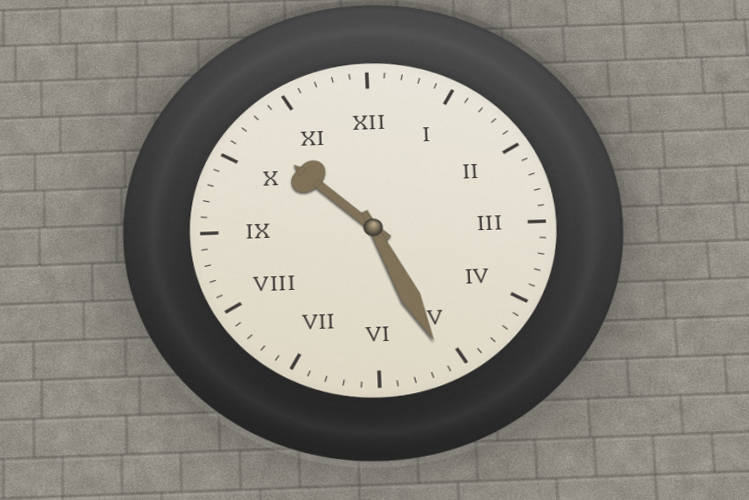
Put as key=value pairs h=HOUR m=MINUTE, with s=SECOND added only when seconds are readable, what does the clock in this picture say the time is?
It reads h=10 m=26
